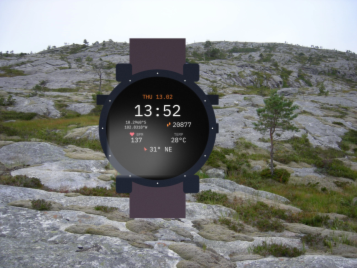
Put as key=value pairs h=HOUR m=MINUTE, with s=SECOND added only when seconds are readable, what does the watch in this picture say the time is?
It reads h=13 m=52
